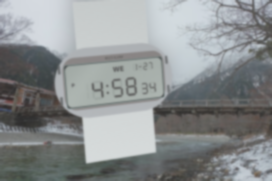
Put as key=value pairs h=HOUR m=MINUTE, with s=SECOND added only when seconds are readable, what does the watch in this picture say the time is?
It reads h=4 m=58 s=34
